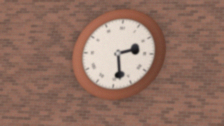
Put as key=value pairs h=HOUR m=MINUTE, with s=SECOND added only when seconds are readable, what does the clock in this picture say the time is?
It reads h=2 m=28
